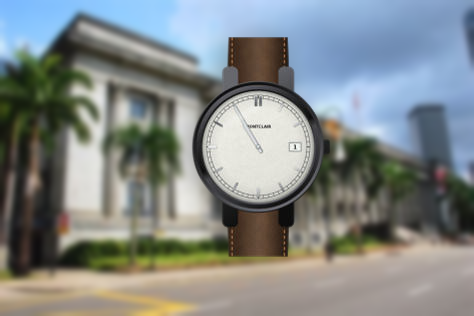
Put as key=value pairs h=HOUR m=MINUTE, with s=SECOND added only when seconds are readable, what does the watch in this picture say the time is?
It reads h=10 m=55
